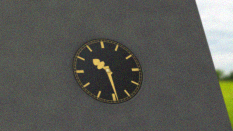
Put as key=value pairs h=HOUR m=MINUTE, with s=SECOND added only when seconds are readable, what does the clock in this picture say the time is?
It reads h=10 m=29
